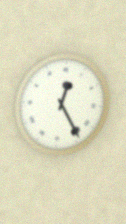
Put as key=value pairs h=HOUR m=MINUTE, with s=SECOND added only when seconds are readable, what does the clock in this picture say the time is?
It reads h=12 m=24
